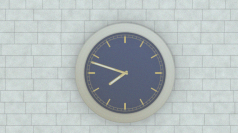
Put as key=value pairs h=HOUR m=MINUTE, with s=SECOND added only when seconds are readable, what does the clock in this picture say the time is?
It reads h=7 m=48
